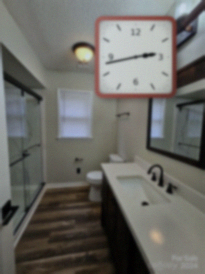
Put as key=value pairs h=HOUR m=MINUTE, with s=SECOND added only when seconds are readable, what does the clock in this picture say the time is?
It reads h=2 m=43
